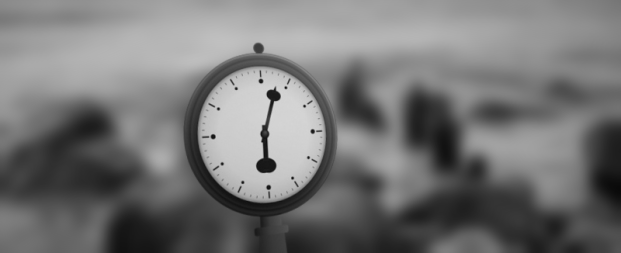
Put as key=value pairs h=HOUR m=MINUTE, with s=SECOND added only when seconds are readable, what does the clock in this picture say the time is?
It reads h=6 m=3
